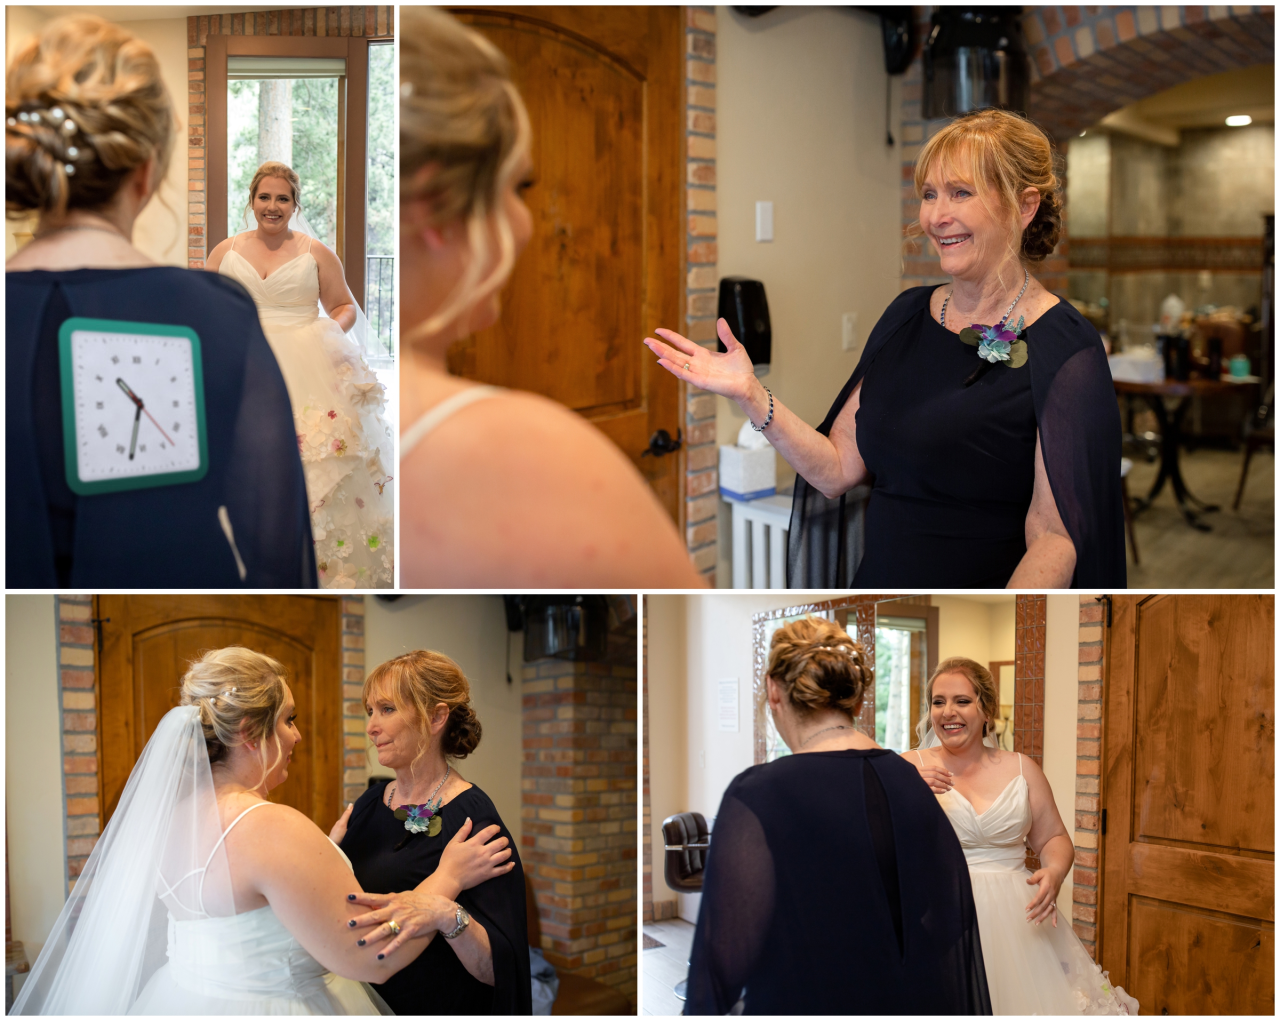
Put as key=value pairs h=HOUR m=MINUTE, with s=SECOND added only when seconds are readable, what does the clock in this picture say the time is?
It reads h=10 m=32 s=23
